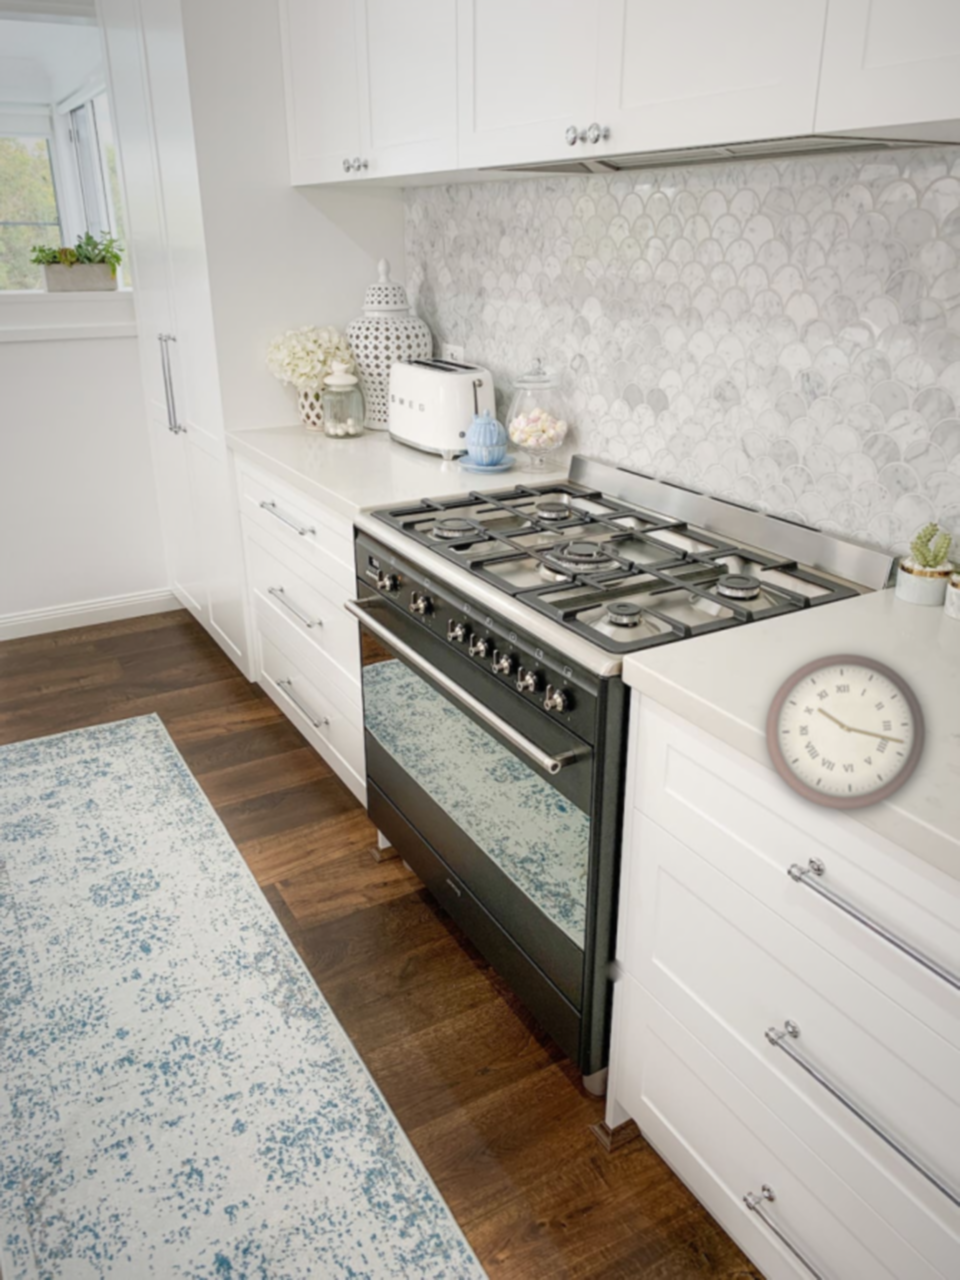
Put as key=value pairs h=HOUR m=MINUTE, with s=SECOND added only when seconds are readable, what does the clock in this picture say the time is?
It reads h=10 m=18
